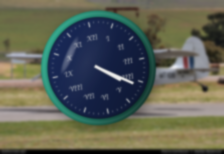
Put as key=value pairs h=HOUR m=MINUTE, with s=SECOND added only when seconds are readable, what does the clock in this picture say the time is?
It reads h=4 m=21
